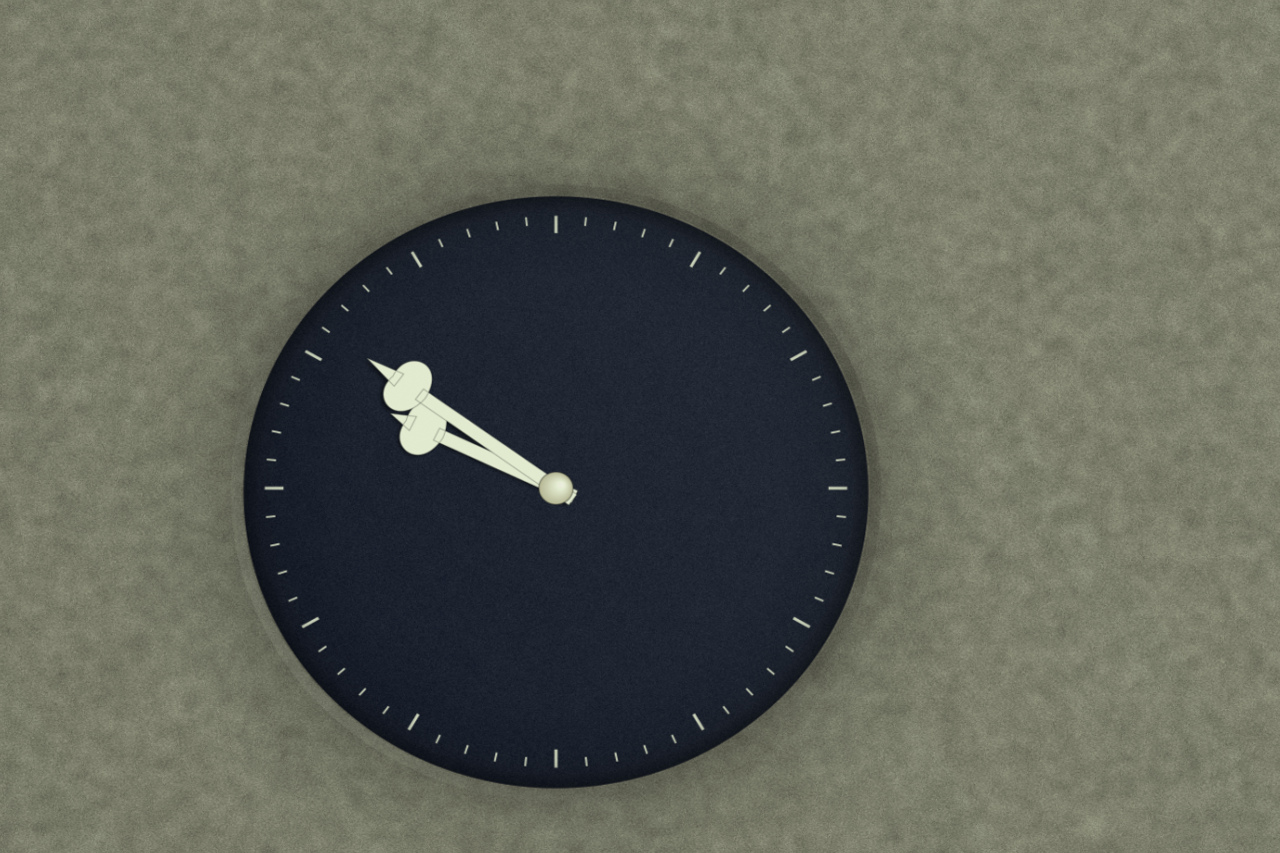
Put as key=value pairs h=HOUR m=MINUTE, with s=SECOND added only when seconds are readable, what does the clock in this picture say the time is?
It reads h=9 m=51
